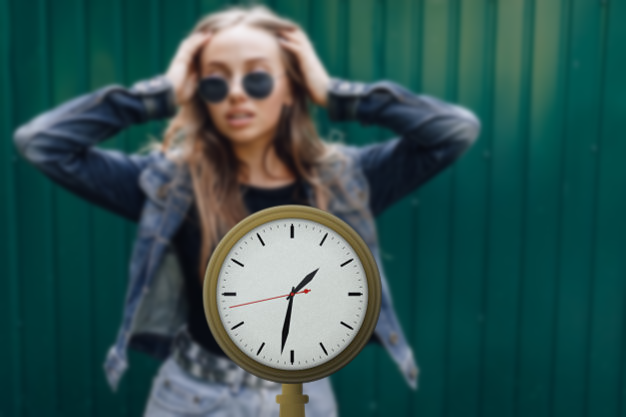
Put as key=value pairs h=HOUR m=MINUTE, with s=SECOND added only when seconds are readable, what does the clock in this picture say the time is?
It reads h=1 m=31 s=43
